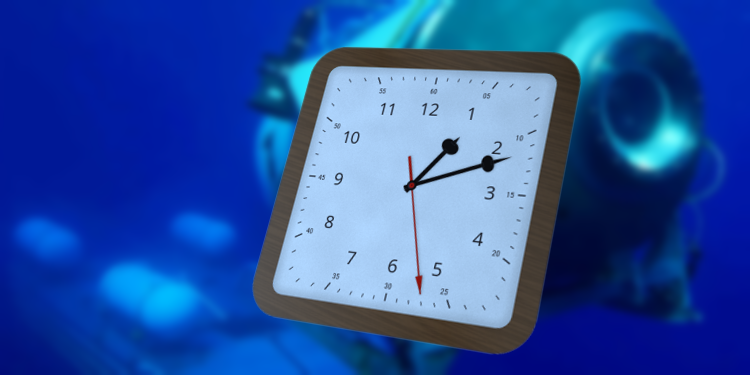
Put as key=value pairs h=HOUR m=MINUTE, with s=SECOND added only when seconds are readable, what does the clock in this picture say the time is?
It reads h=1 m=11 s=27
